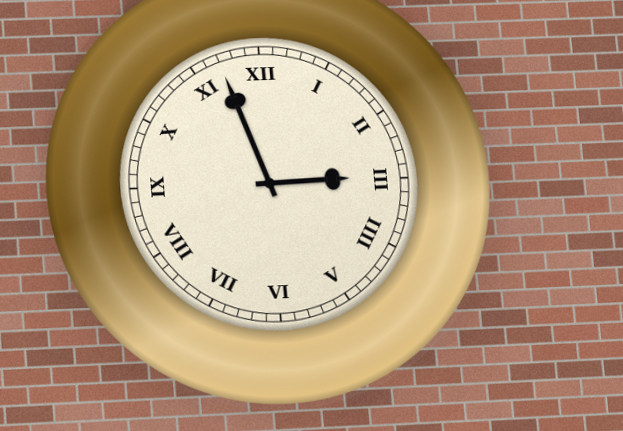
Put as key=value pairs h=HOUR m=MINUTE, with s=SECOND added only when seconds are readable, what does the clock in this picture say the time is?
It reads h=2 m=57
